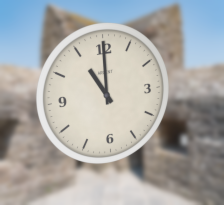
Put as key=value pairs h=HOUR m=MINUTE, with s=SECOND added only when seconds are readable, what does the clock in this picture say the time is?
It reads h=11 m=0
